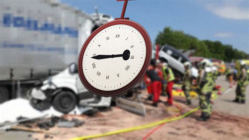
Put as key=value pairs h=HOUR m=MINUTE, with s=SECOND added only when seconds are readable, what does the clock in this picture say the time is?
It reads h=2 m=44
